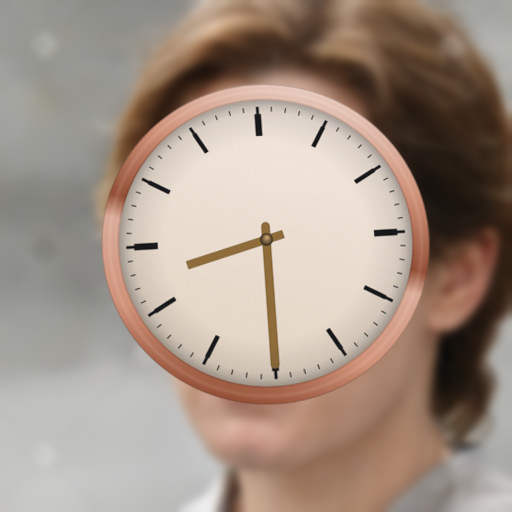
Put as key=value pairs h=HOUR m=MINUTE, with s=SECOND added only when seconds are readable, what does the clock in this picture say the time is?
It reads h=8 m=30
